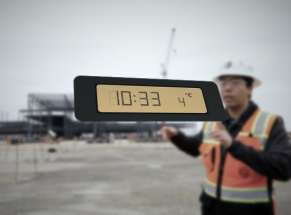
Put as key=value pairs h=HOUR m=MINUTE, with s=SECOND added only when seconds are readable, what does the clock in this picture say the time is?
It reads h=10 m=33
